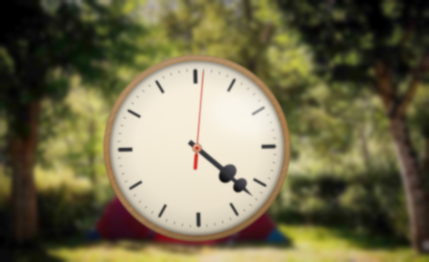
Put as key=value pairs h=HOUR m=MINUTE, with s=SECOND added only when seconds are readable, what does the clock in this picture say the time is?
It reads h=4 m=22 s=1
